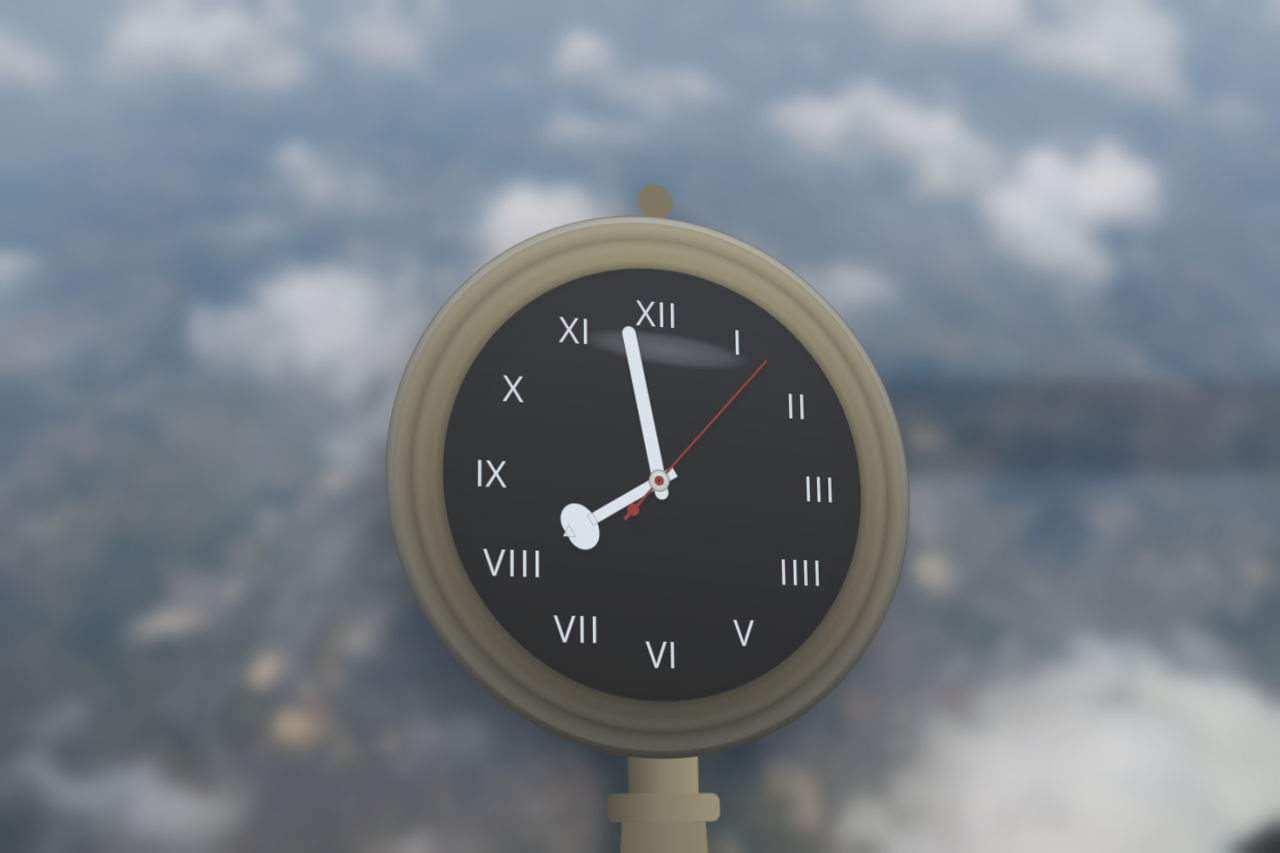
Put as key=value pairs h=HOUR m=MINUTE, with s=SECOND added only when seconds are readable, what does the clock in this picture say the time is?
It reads h=7 m=58 s=7
